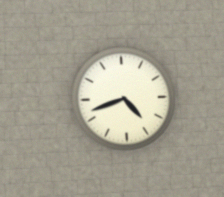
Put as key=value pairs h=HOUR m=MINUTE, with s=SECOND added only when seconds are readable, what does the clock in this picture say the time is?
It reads h=4 m=42
